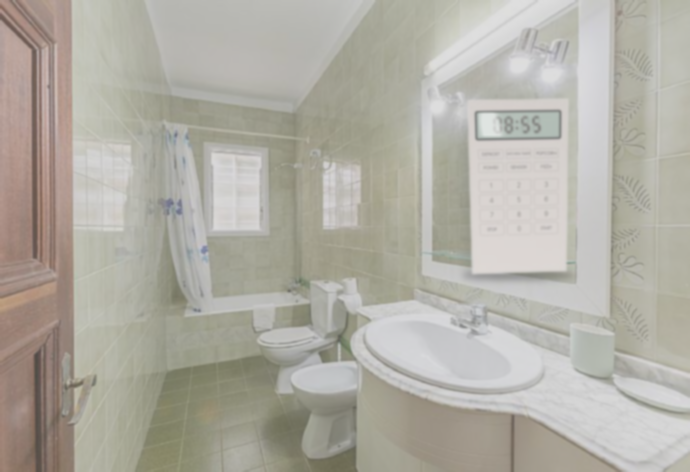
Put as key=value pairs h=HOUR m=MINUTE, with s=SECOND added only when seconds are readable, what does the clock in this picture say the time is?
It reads h=8 m=55
